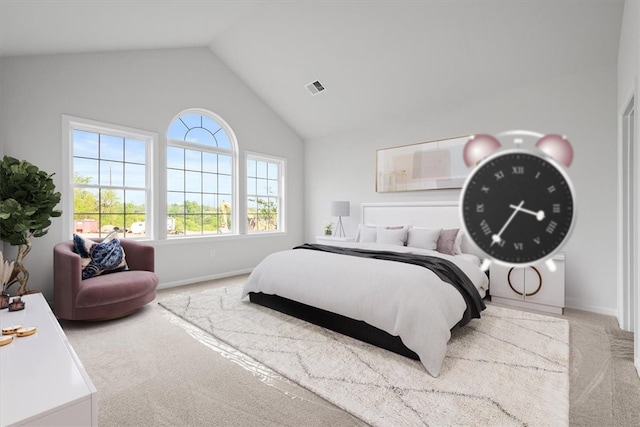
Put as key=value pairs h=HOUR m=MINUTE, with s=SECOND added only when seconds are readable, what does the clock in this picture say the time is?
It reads h=3 m=36
